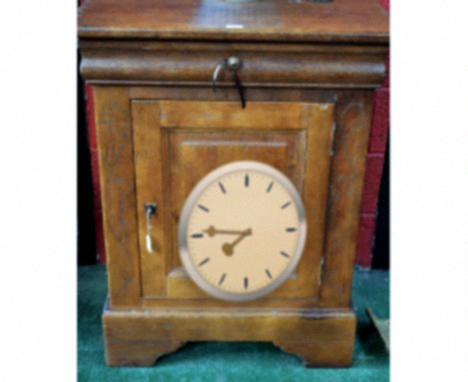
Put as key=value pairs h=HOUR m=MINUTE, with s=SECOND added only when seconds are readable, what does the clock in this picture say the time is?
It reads h=7 m=46
